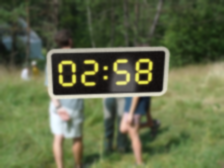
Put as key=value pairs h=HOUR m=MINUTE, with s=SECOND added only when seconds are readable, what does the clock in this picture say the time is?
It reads h=2 m=58
